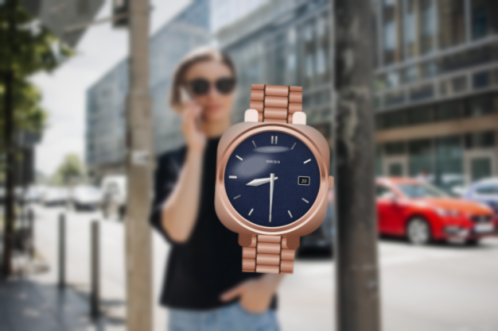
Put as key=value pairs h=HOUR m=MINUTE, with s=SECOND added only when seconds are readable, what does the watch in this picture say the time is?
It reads h=8 m=30
